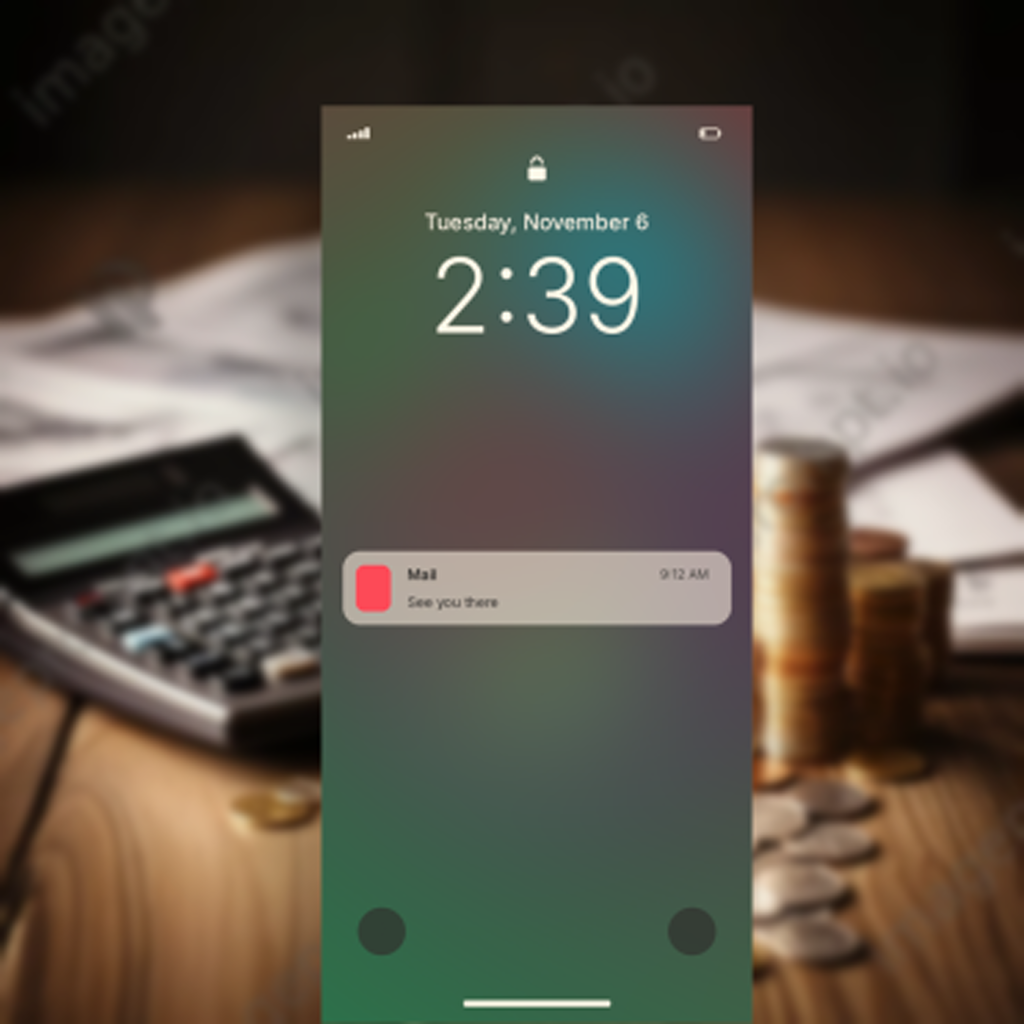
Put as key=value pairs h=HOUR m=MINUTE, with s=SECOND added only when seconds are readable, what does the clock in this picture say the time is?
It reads h=2 m=39
